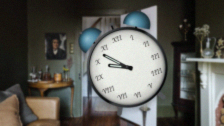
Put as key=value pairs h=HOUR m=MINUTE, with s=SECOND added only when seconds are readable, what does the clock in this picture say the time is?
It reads h=9 m=53
